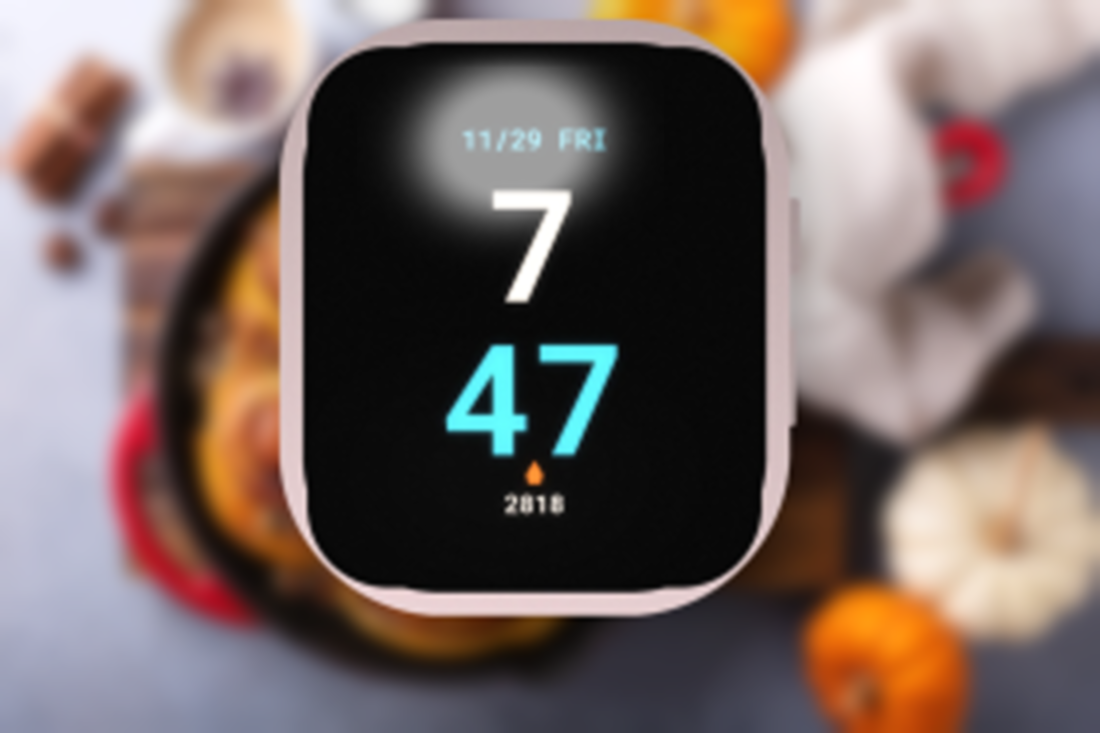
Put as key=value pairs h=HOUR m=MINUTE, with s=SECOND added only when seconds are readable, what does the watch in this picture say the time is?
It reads h=7 m=47
